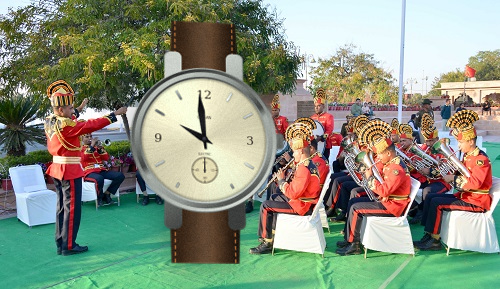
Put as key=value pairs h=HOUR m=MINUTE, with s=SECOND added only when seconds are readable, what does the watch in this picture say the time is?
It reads h=9 m=59
